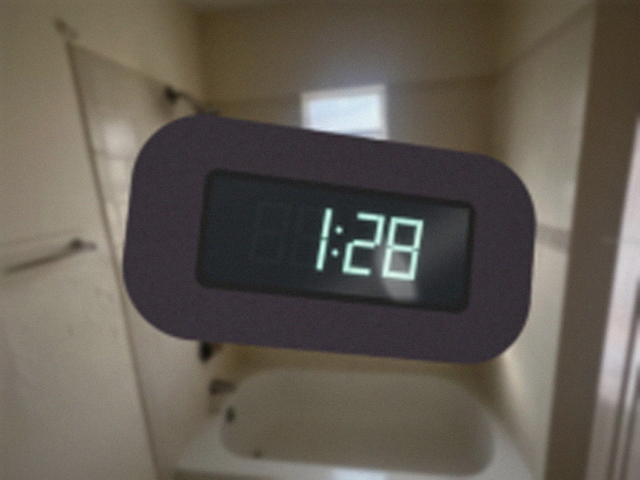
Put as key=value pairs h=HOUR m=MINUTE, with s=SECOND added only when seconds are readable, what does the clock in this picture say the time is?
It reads h=1 m=28
